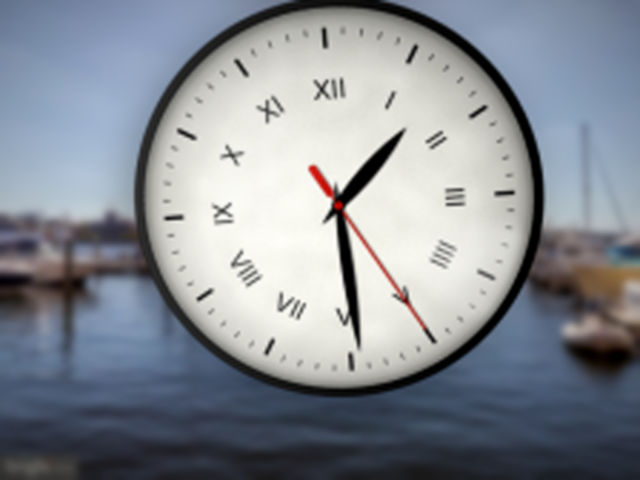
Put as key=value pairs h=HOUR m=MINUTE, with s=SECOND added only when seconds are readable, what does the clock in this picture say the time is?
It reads h=1 m=29 s=25
